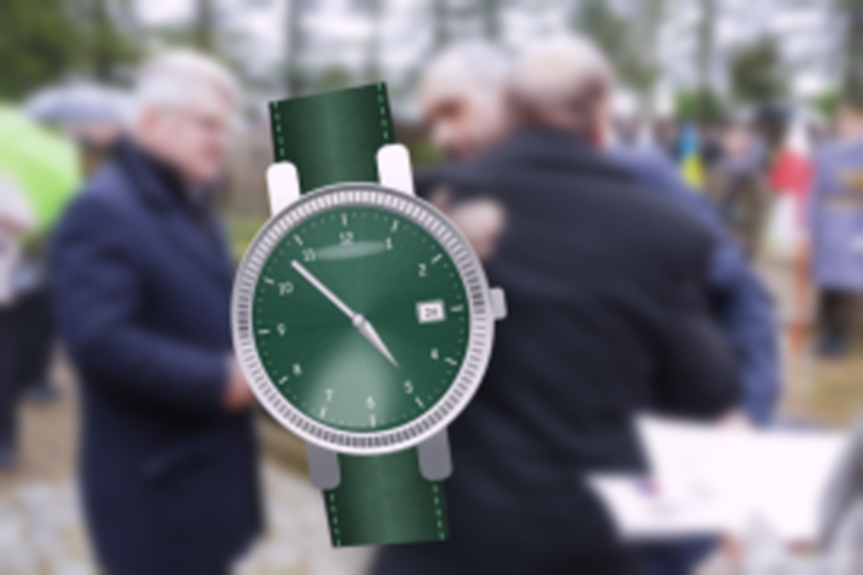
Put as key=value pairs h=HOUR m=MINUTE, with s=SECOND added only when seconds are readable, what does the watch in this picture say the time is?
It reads h=4 m=53
